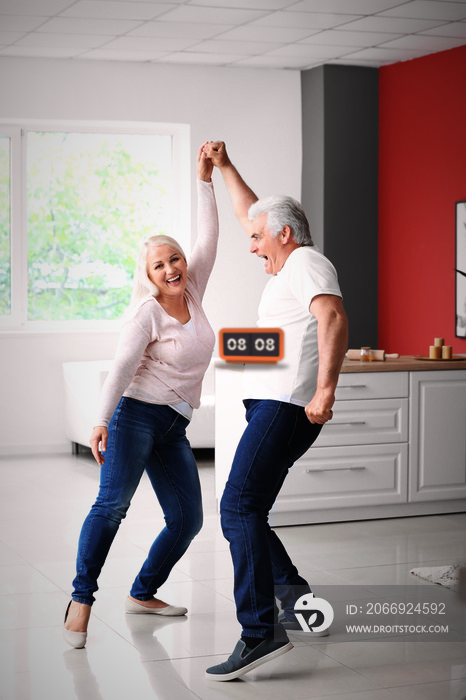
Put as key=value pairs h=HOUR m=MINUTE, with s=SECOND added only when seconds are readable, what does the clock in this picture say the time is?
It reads h=8 m=8
